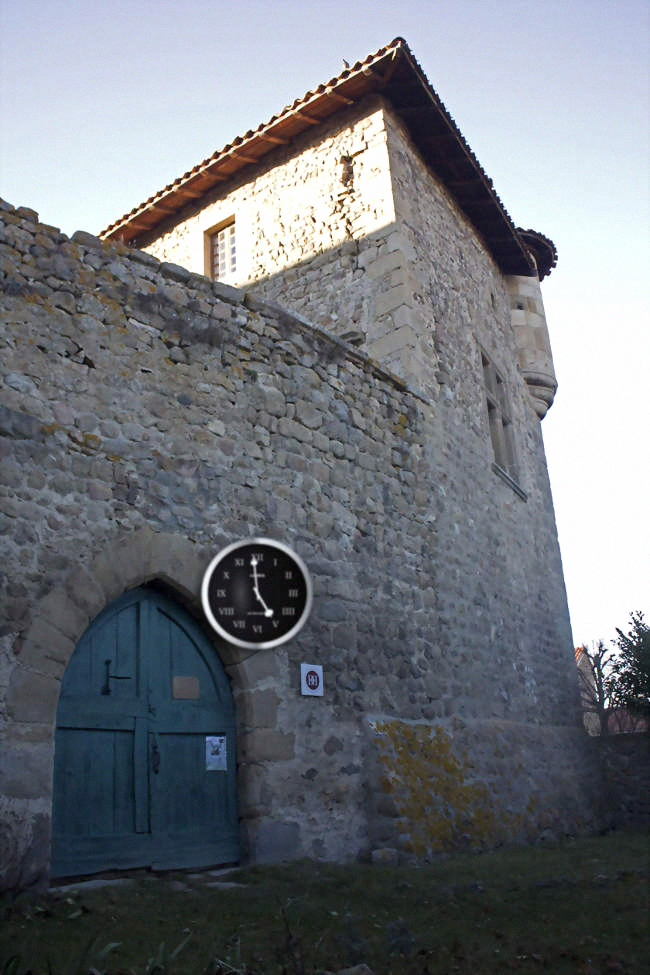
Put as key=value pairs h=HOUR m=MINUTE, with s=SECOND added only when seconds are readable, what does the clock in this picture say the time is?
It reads h=4 m=59
